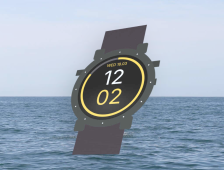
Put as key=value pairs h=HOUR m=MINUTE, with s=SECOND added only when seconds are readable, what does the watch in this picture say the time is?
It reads h=12 m=2
